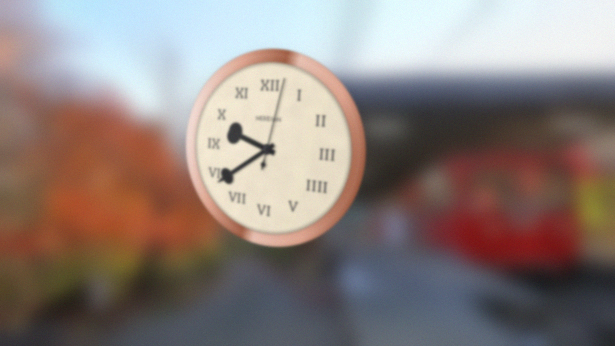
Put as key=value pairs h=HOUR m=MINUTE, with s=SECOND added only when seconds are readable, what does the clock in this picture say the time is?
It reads h=9 m=39 s=2
